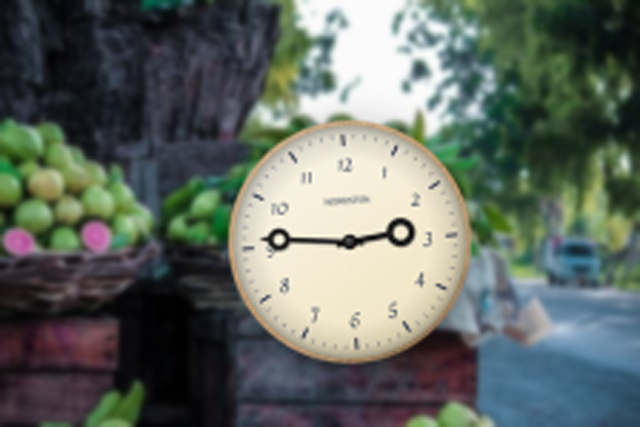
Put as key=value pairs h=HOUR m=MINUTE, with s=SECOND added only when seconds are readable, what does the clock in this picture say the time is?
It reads h=2 m=46
